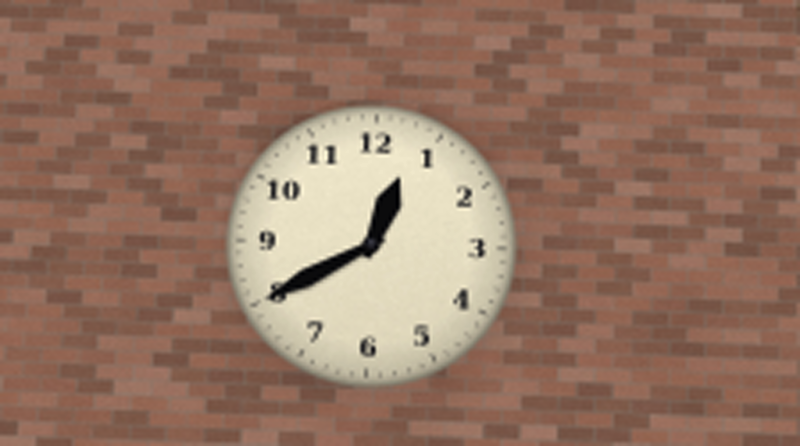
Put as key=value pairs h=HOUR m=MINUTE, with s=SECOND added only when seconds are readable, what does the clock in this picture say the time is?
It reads h=12 m=40
